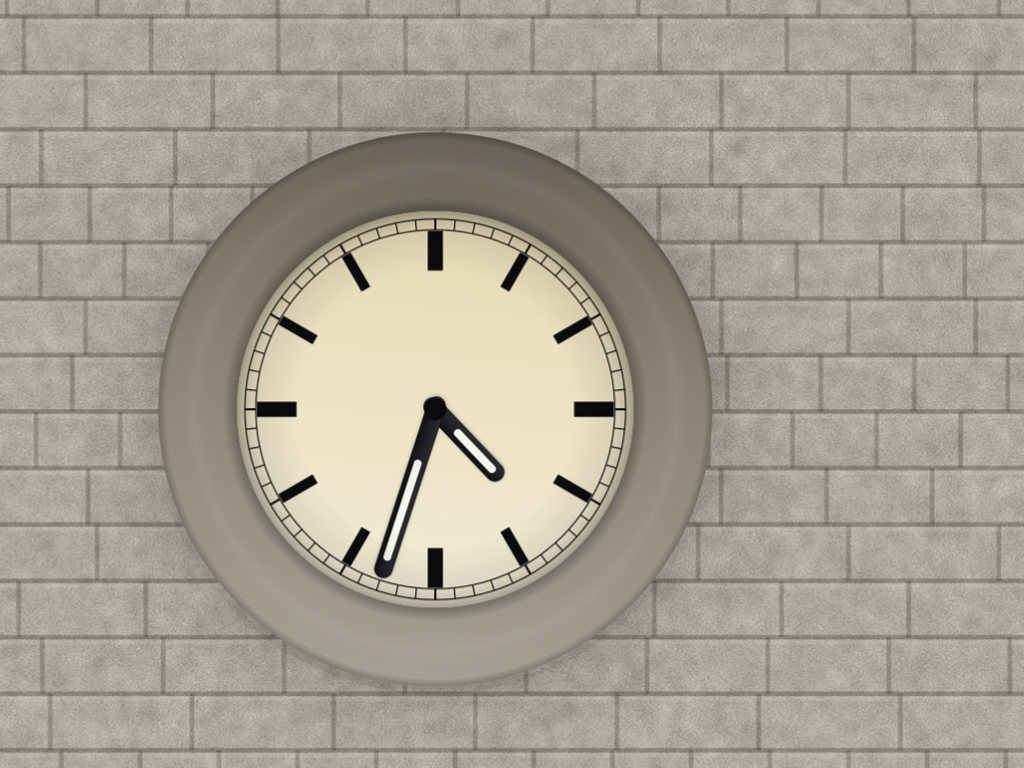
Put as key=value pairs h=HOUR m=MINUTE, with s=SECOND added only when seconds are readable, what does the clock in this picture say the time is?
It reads h=4 m=33
